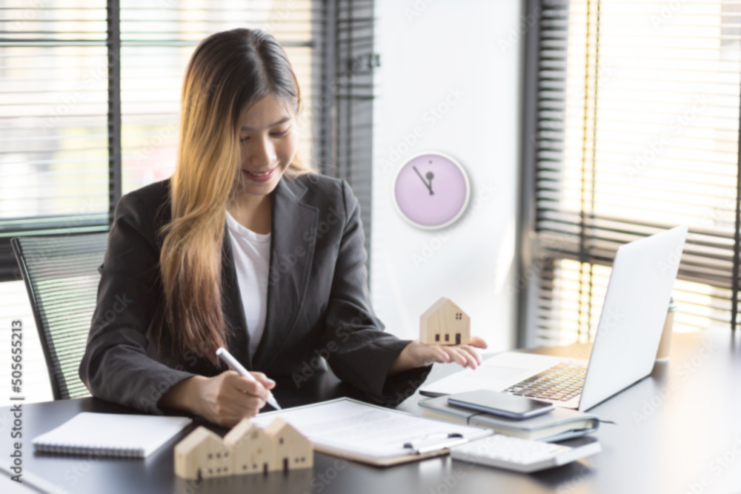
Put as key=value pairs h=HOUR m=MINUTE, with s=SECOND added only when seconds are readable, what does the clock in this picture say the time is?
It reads h=11 m=54
